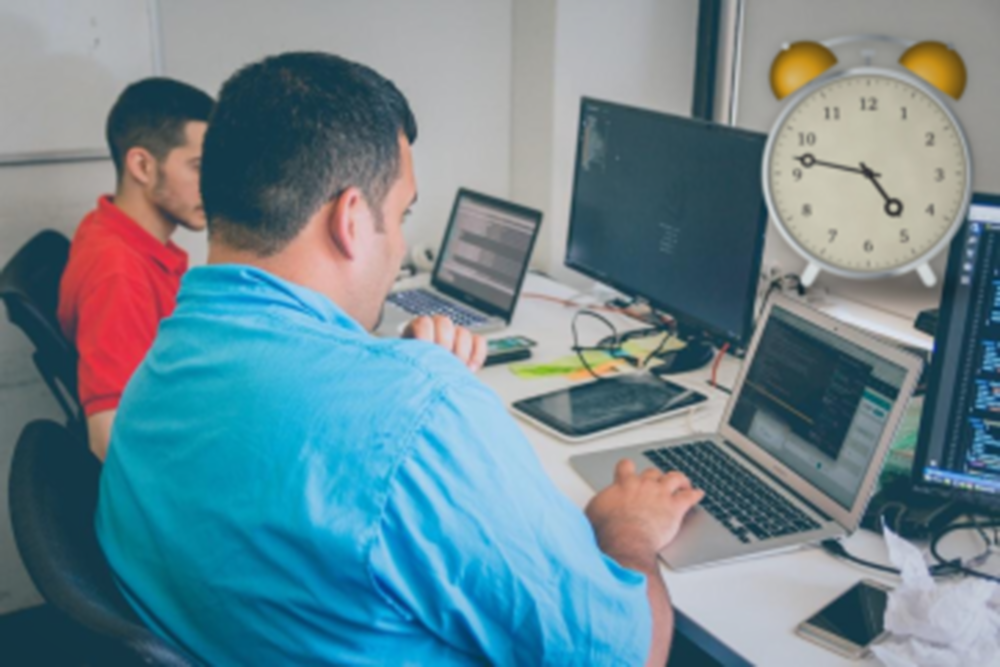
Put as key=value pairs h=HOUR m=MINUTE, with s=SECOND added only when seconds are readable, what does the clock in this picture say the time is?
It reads h=4 m=47
